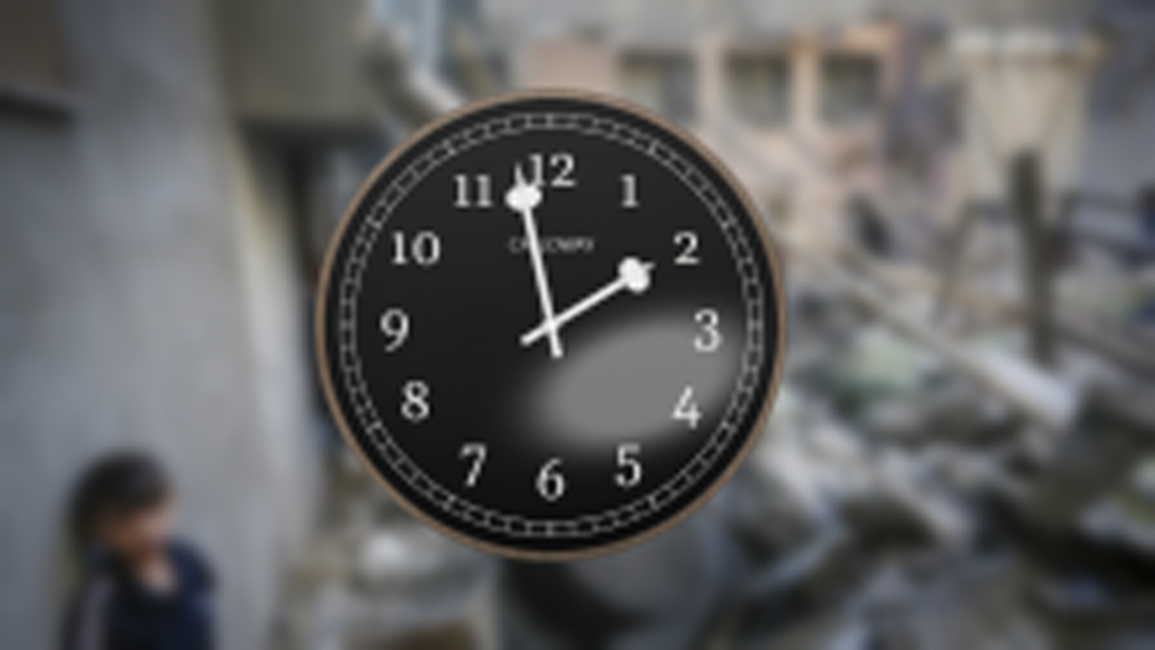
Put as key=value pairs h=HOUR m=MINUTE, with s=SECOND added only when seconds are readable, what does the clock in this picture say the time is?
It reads h=1 m=58
